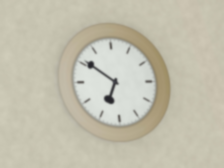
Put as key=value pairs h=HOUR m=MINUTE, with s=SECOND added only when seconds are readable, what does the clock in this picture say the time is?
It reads h=6 m=51
